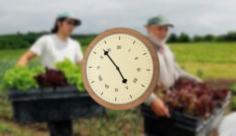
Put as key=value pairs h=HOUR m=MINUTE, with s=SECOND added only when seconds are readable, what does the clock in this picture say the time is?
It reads h=4 m=53
